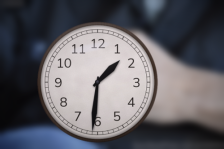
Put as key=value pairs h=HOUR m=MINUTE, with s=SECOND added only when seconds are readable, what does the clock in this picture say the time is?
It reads h=1 m=31
